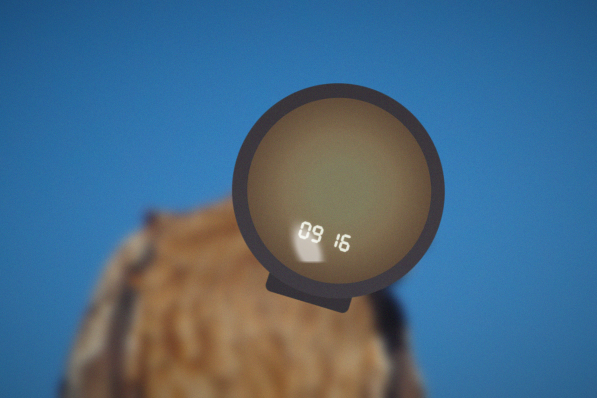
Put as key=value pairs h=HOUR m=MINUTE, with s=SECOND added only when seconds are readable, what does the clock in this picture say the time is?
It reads h=9 m=16
